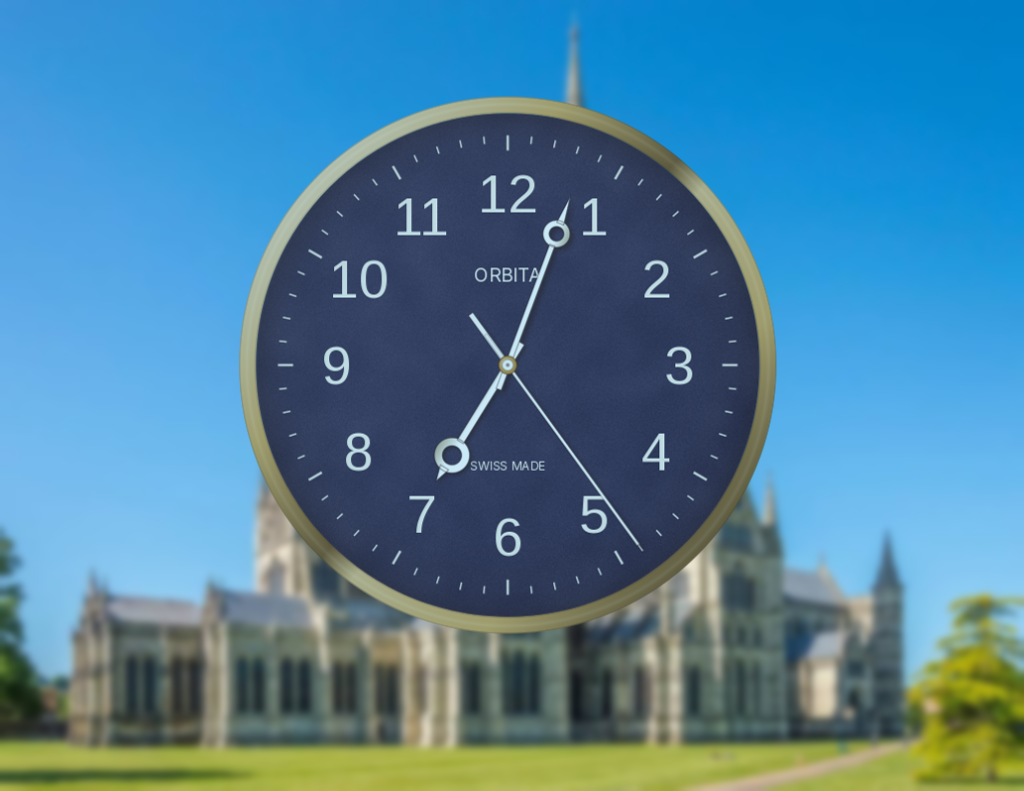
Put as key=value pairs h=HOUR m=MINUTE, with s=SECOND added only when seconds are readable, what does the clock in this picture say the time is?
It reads h=7 m=3 s=24
